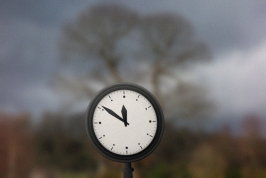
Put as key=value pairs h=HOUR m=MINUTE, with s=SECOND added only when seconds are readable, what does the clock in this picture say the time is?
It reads h=11 m=51
